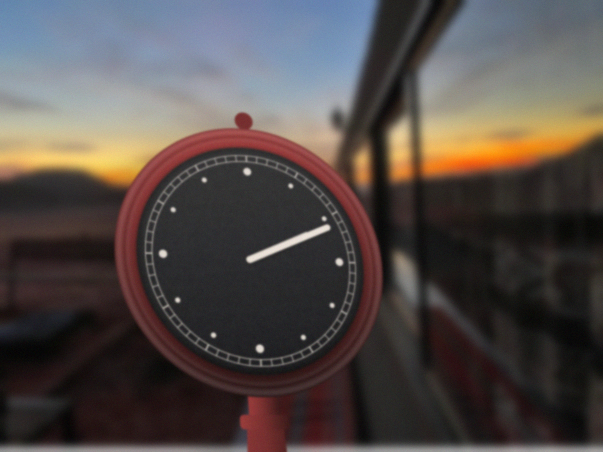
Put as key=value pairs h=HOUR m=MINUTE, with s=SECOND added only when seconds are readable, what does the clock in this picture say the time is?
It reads h=2 m=11
